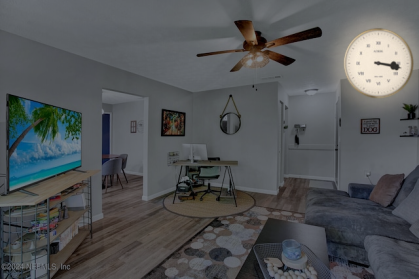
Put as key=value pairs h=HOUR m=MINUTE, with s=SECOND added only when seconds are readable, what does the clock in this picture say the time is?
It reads h=3 m=17
